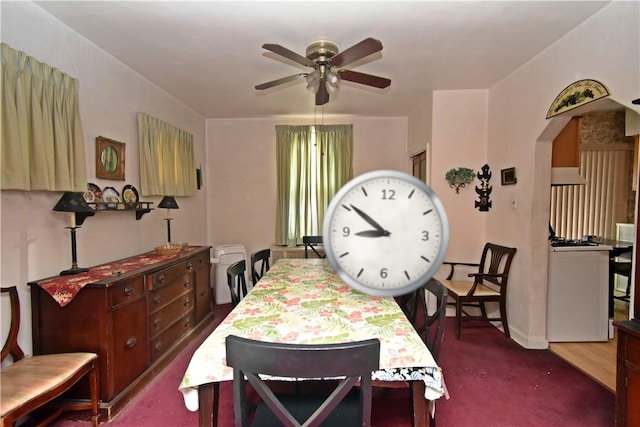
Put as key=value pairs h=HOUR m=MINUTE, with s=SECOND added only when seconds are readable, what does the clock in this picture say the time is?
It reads h=8 m=51
